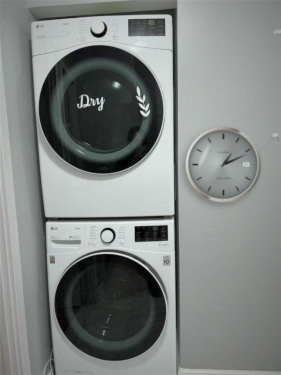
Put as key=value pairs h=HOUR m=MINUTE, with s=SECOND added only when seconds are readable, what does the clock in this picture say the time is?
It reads h=1 m=11
